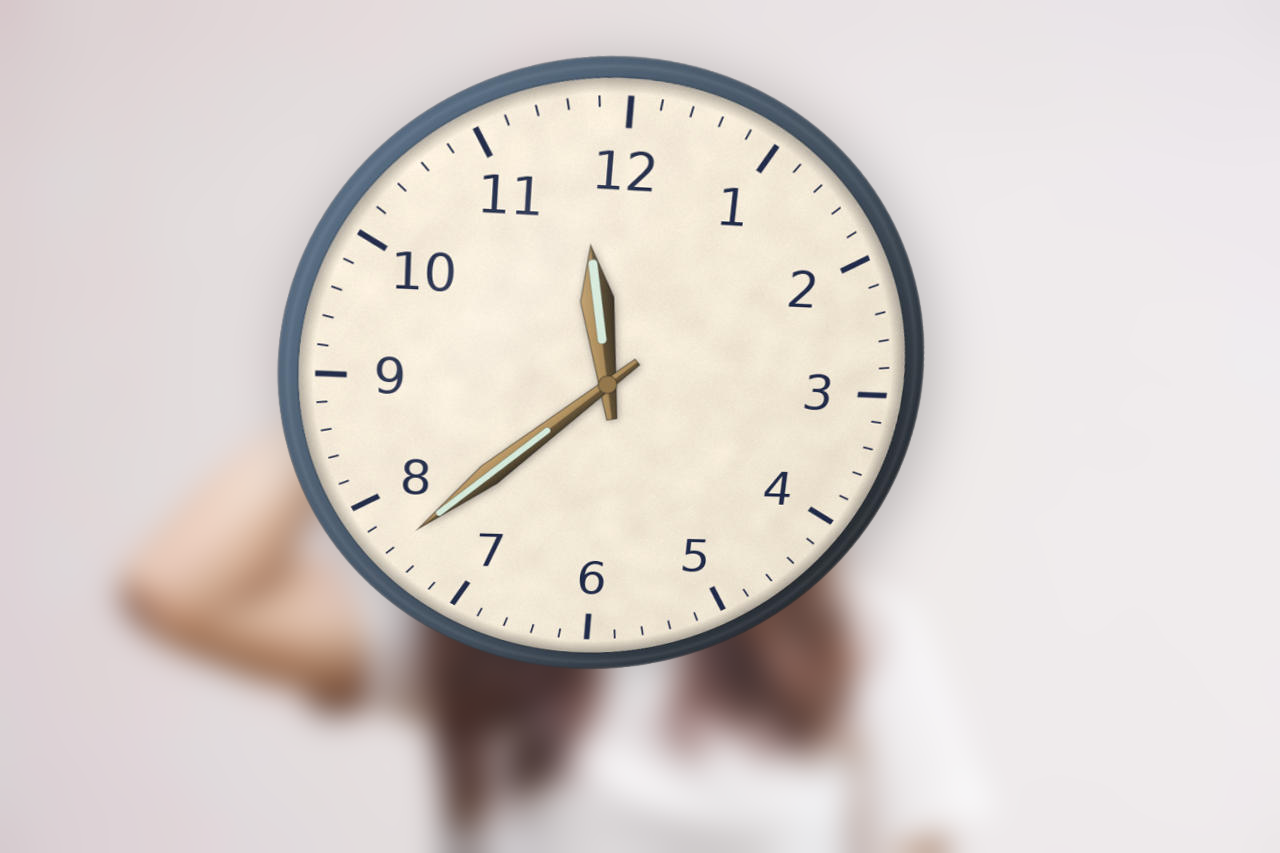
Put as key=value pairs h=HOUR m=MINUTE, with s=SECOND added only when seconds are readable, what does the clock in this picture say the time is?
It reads h=11 m=38
